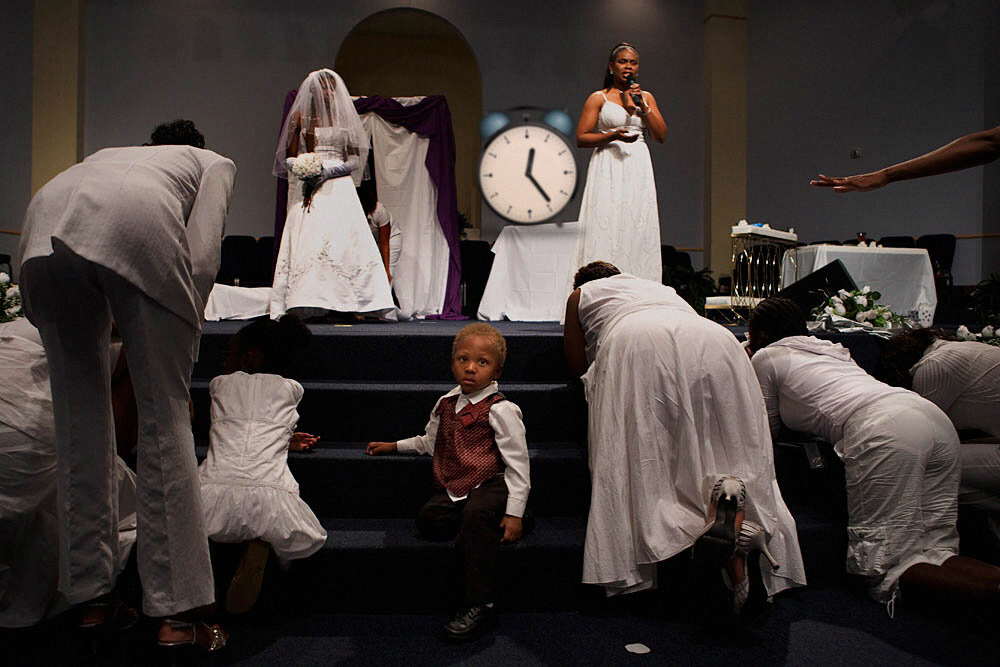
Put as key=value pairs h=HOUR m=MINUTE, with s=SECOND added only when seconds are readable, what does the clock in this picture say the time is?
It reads h=12 m=24
